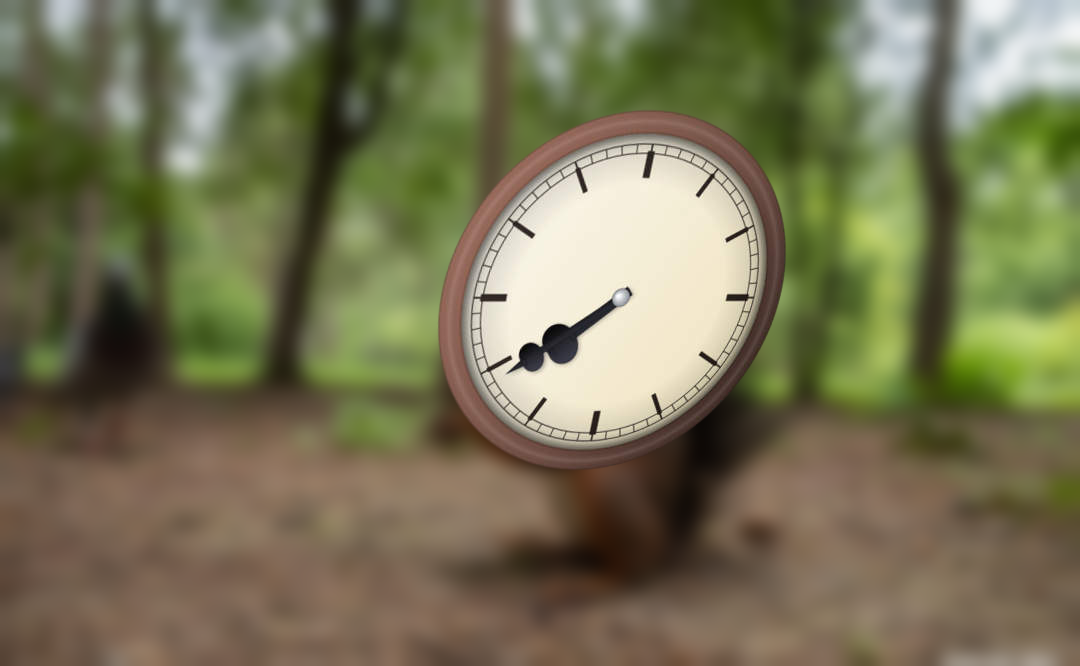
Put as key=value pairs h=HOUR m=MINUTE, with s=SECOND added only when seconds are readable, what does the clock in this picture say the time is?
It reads h=7 m=39
